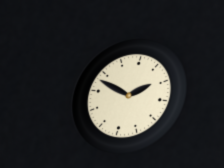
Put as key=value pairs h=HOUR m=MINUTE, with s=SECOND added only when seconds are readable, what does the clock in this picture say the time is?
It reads h=1 m=48
